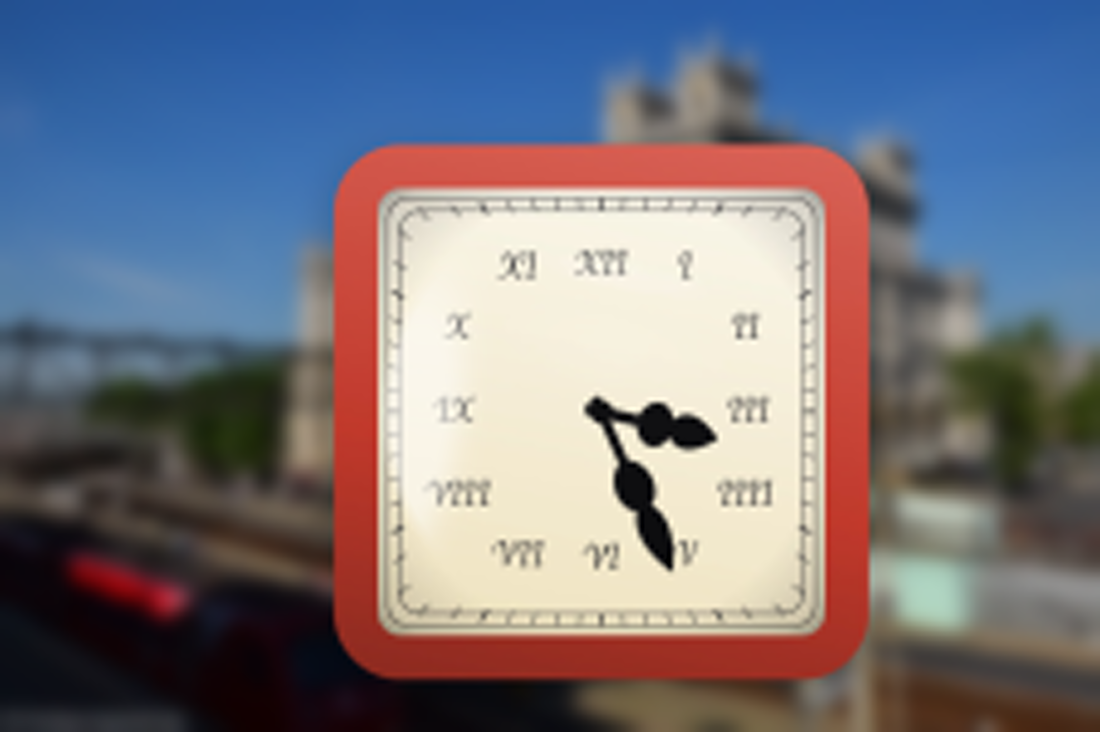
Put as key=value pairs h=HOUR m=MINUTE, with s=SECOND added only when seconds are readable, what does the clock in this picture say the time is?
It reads h=3 m=26
